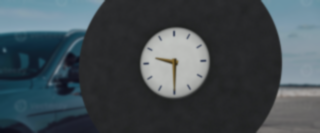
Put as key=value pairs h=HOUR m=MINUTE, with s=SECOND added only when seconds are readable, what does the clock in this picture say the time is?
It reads h=9 m=30
